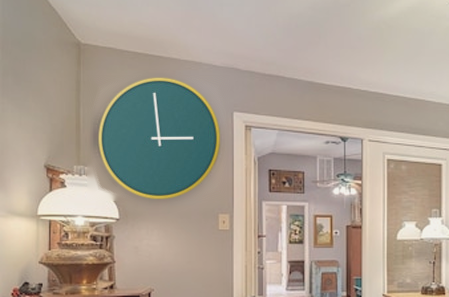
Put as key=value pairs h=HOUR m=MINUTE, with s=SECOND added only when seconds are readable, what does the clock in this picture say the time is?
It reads h=2 m=59
